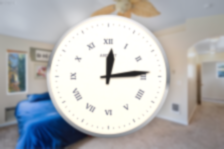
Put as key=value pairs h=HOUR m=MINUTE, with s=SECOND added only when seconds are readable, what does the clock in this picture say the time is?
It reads h=12 m=14
